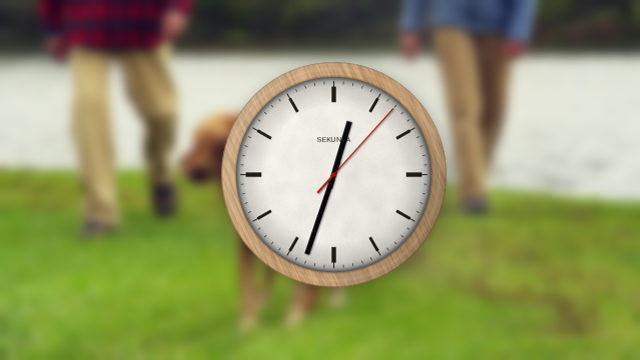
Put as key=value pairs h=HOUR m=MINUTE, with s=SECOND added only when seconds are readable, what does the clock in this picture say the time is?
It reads h=12 m=33 s=7
